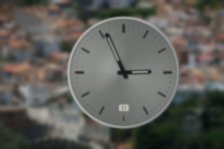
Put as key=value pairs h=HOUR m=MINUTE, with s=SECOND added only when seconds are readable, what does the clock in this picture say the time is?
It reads h=2 m=56
